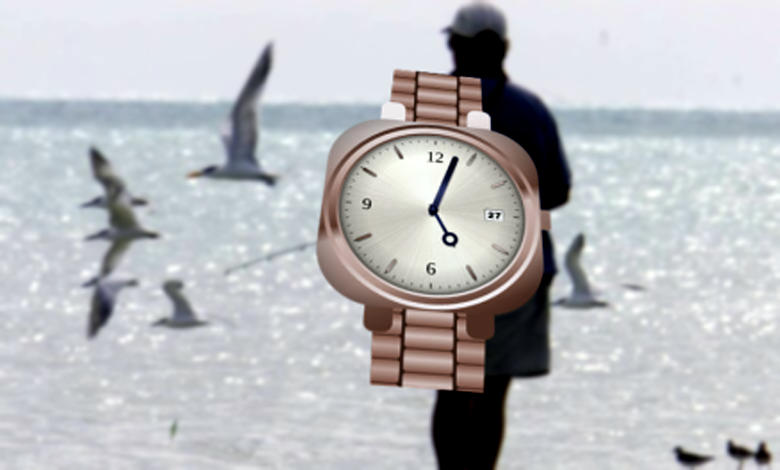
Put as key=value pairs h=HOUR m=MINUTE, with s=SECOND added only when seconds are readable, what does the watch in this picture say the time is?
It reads h=5 m=3
